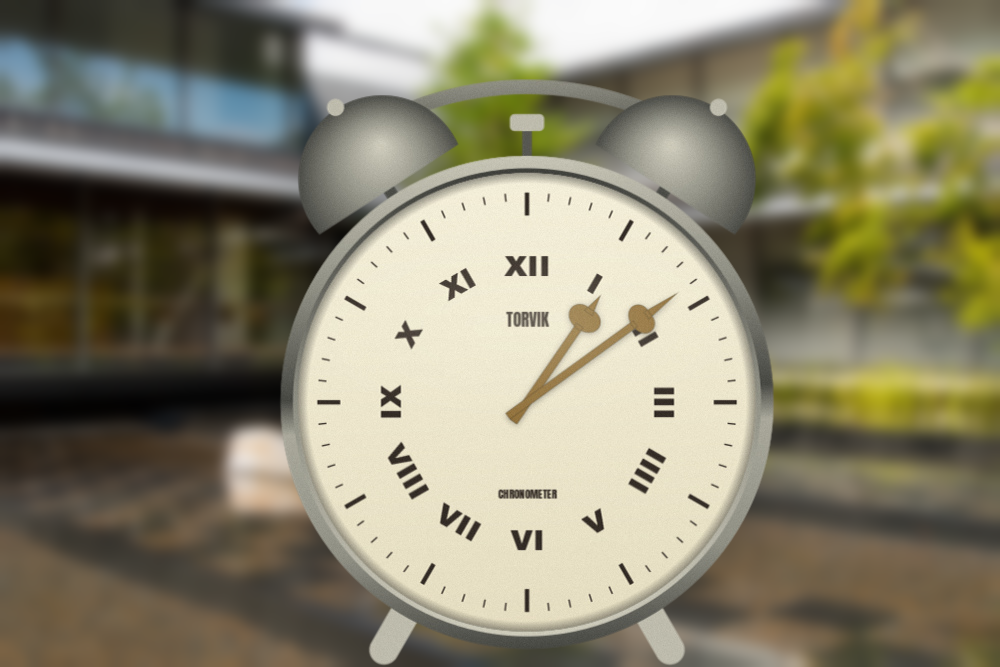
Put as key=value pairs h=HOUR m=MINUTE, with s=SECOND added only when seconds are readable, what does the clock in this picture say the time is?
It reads h=1 m=9
